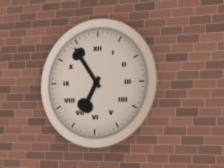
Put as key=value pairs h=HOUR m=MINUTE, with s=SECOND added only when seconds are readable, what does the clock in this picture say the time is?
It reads h=6 m=54
